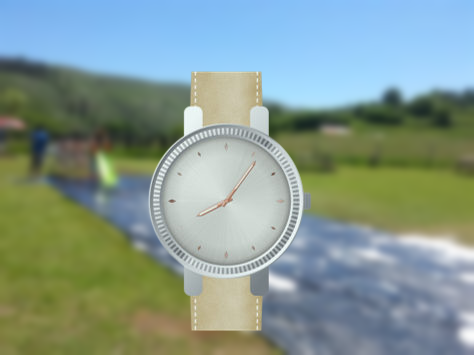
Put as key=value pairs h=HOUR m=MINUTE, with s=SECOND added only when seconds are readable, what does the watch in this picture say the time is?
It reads h=8 m=6
